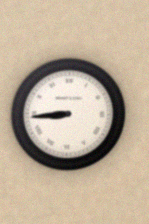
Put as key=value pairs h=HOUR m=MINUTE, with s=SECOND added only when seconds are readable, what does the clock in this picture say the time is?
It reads h=8 m=44
